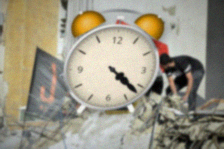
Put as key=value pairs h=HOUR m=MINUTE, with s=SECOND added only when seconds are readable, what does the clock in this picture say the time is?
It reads h=4 m=22
